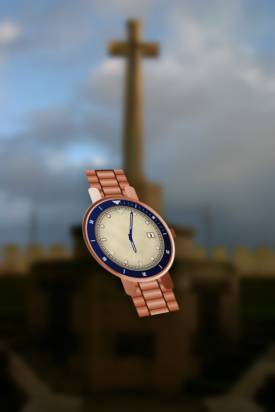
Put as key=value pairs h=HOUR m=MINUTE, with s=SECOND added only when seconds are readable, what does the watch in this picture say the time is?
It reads h=6 m=4
